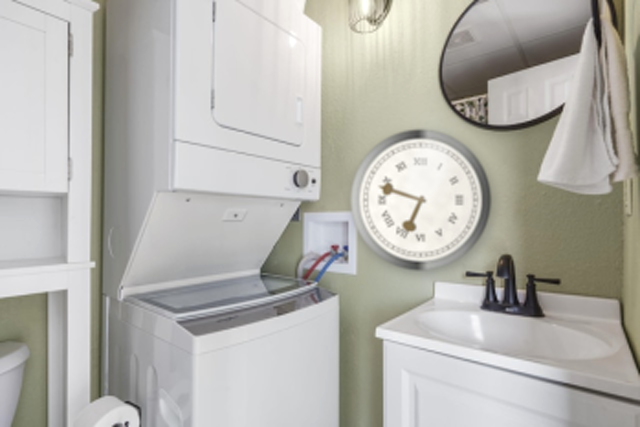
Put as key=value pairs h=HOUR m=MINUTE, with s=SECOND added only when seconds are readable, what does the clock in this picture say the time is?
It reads h=6 m=48
